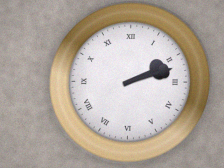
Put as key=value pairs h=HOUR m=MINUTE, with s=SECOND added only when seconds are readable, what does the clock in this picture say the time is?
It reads h=2 m=12
